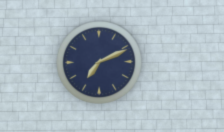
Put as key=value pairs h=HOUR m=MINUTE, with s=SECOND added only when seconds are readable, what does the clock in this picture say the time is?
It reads h=7 m=11
